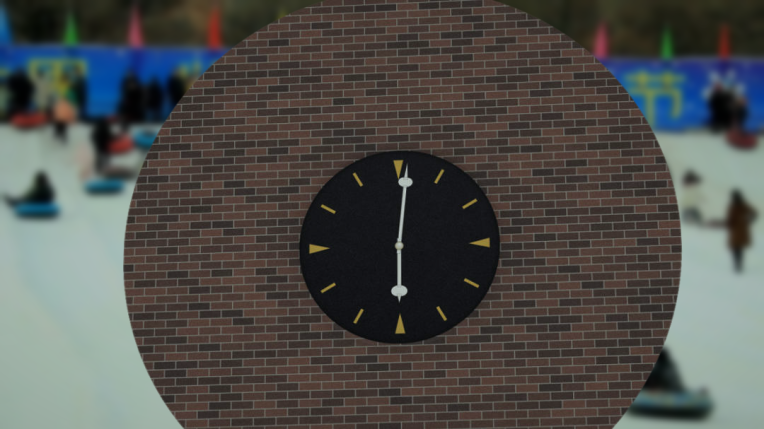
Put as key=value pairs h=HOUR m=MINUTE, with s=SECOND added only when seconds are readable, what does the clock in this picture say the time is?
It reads h=6 m=1
